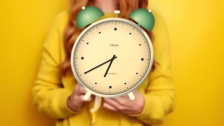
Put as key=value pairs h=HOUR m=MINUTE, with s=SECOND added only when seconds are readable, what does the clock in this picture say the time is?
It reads h=6 m=40
